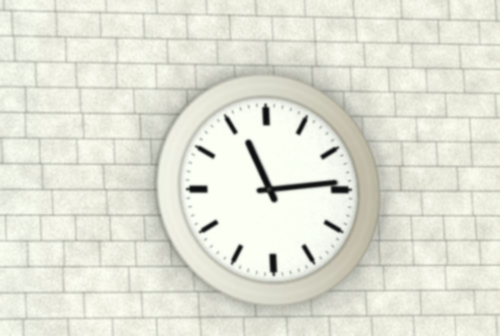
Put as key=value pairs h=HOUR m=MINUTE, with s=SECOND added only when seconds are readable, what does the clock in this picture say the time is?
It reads h=11 m=14
